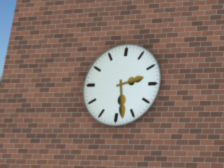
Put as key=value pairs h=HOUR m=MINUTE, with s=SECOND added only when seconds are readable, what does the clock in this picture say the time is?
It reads h=2 m=28
